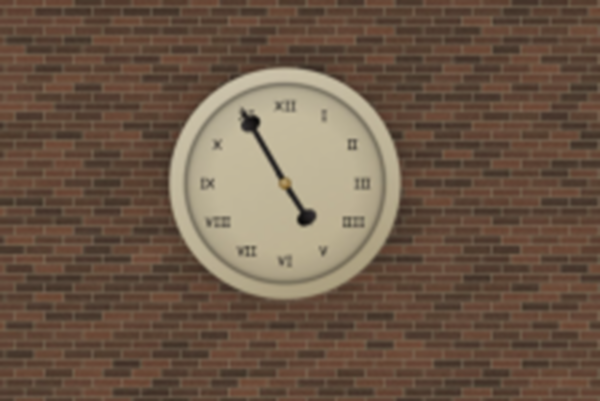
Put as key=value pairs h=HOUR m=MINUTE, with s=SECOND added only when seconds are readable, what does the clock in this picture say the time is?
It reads h=4 m=55
